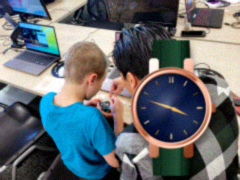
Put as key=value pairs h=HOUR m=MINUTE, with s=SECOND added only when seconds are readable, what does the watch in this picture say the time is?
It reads h=3 m=48
